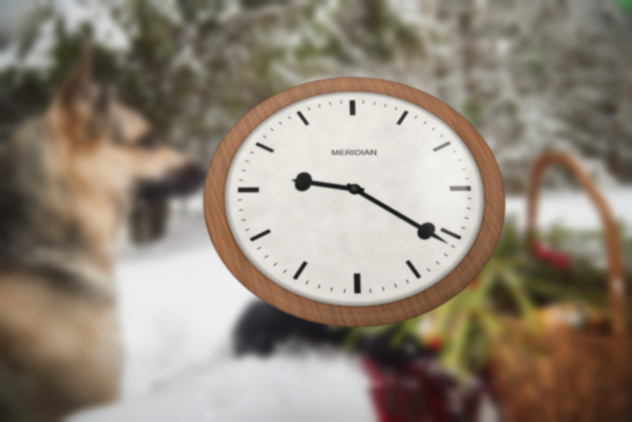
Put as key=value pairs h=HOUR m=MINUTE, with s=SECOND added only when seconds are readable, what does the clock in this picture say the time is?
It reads h=9 m=21
